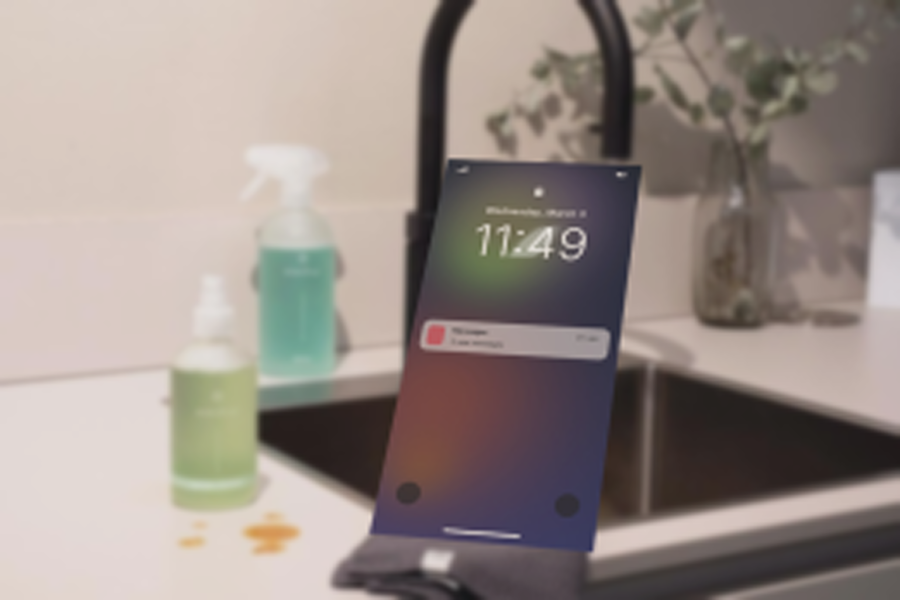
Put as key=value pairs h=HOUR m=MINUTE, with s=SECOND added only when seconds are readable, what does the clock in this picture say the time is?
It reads h=11 m=49
